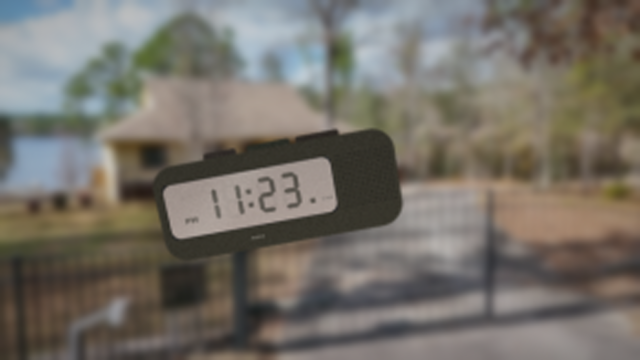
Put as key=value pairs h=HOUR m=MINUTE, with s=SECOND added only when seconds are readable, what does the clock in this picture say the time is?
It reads h=11 m=23
